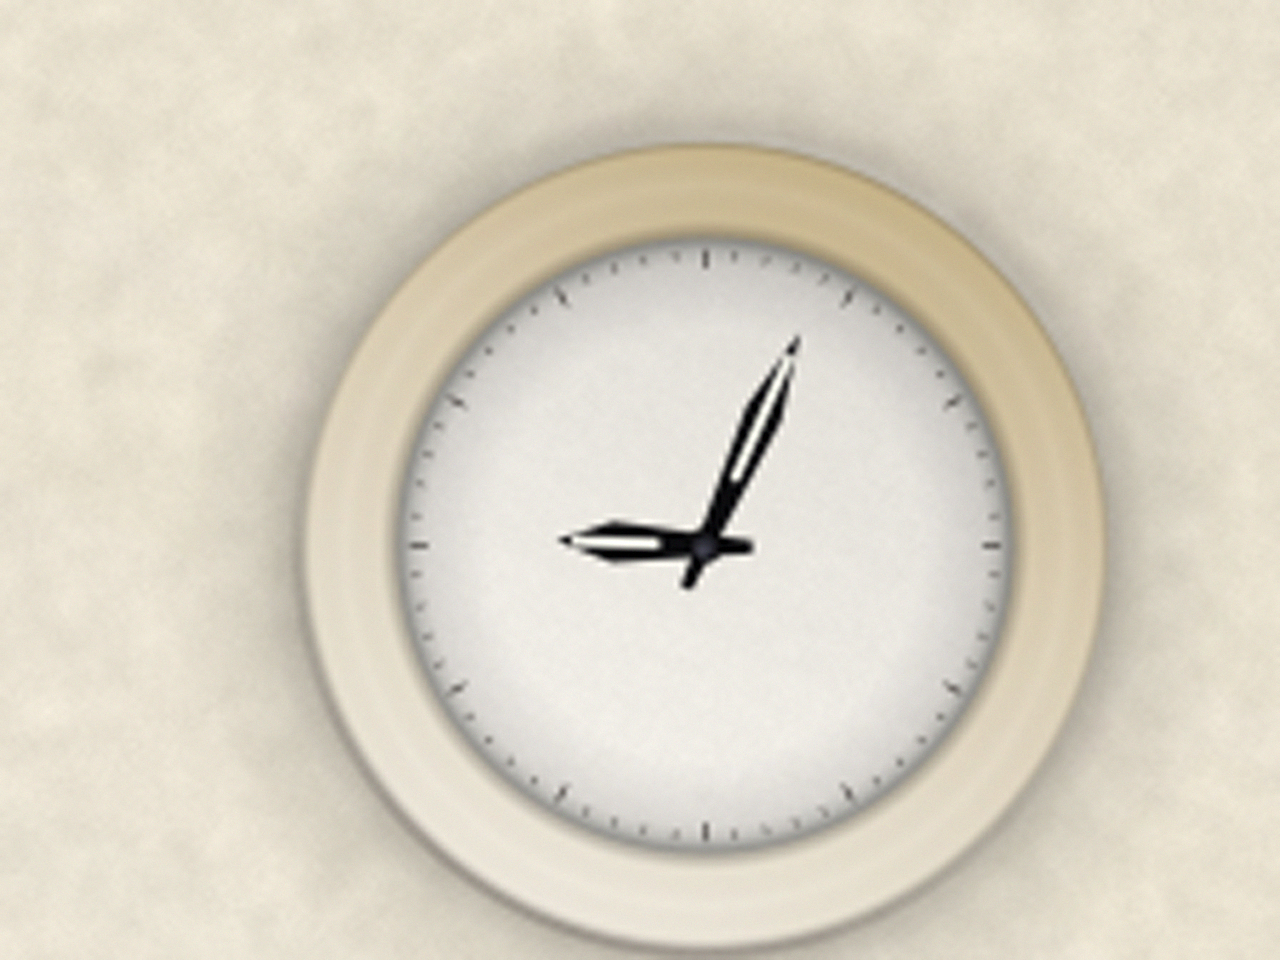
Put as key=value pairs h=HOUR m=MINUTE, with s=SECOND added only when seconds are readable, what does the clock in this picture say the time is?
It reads h=9 m=4
